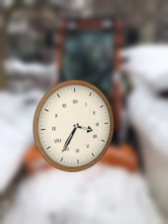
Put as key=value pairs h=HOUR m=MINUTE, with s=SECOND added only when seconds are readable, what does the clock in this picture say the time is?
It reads h=3 m=36
